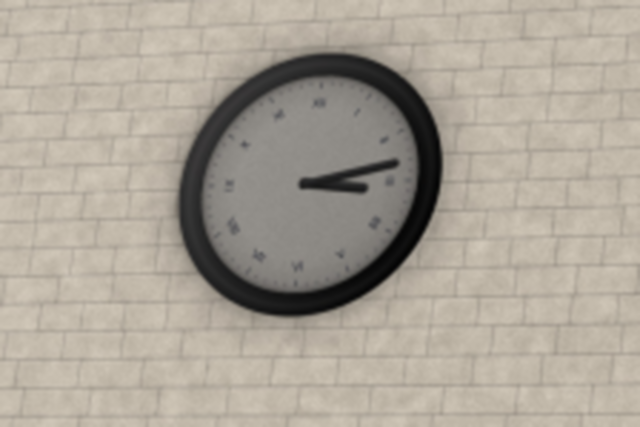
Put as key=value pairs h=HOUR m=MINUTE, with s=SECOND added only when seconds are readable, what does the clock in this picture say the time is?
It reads h=3 m=13
